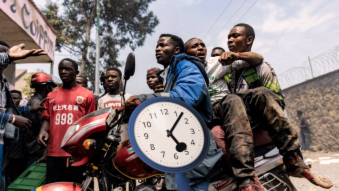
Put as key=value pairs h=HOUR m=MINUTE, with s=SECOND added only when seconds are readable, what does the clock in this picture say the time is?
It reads h=5 m=7
